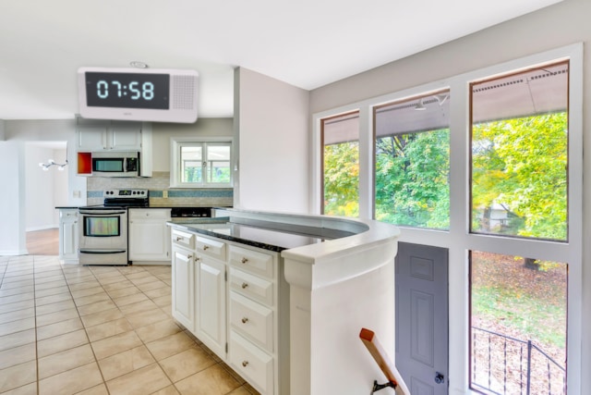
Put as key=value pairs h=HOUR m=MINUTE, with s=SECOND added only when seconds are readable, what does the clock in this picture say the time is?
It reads h=7 m=58
